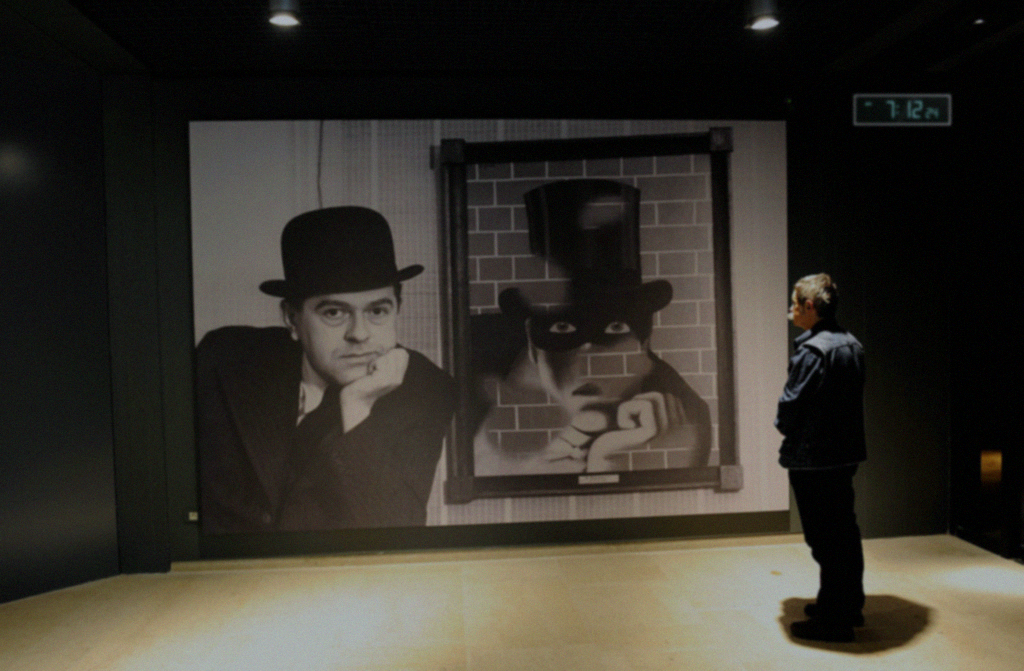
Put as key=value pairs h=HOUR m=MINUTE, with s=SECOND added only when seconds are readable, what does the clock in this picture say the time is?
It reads h=7 m=12
